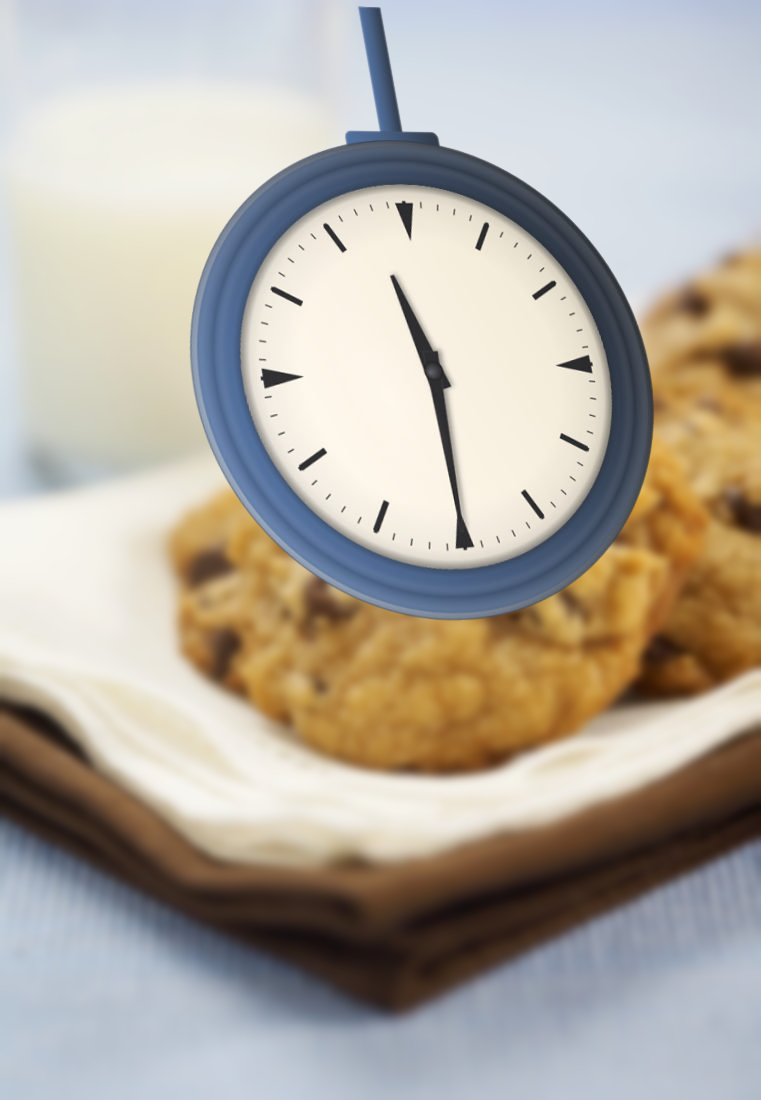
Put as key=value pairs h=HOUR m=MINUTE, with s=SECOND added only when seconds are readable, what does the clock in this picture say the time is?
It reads h=11 m=30
